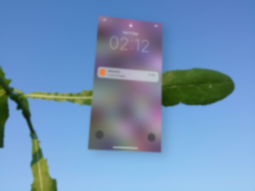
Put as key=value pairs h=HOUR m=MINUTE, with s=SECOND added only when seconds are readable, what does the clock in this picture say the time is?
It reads h=2 m=12
